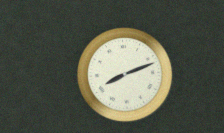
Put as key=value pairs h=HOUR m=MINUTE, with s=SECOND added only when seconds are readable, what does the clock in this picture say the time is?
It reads h=8 m=12
